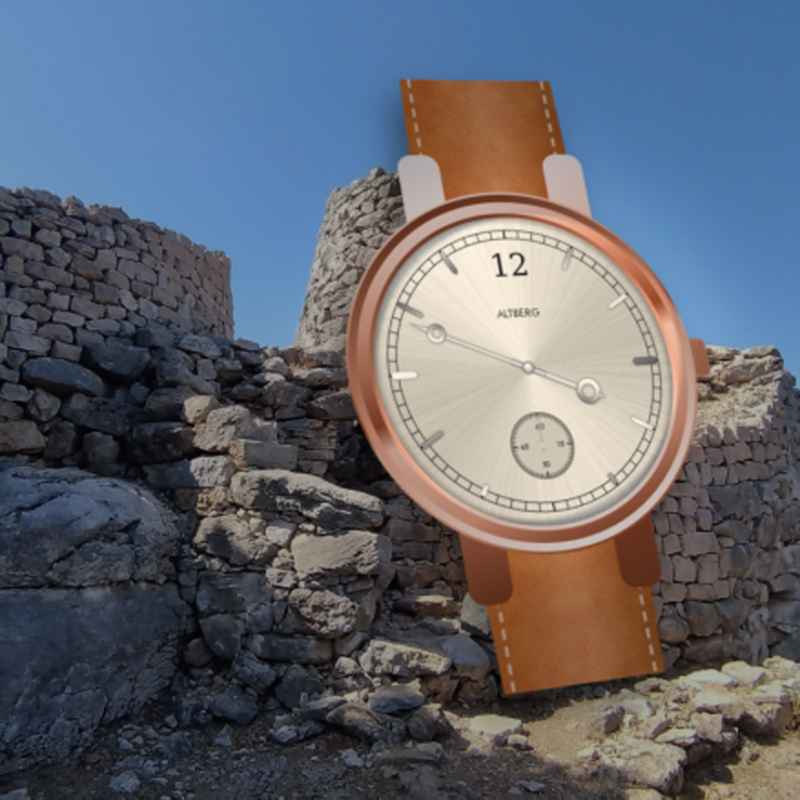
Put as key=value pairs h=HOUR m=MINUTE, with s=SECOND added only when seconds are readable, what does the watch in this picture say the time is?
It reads h=3 m=49
